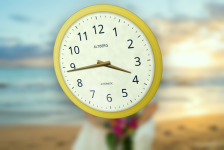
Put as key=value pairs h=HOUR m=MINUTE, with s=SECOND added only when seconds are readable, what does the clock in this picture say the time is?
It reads h=3 m=44
